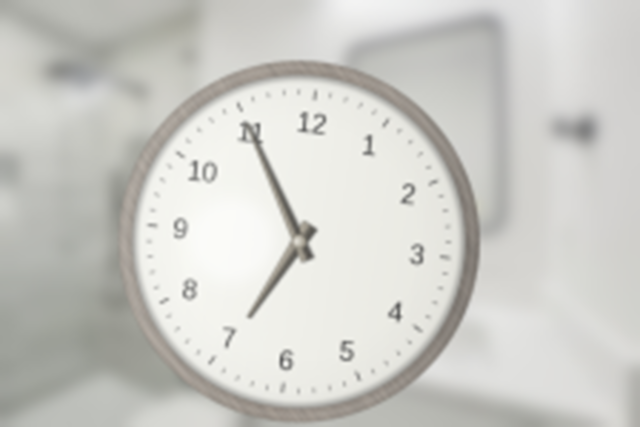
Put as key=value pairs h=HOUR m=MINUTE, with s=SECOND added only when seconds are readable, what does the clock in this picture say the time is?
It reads h=6 m=55
